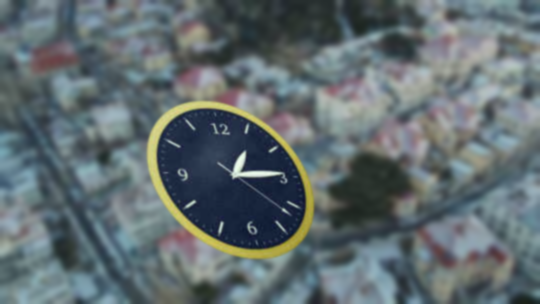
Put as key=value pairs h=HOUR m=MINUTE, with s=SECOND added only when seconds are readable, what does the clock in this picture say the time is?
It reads h=1 m=14 s=22
